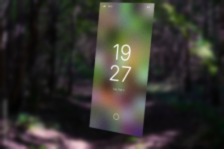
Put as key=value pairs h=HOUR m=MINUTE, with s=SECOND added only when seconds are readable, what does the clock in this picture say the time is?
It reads h=19 m=27
